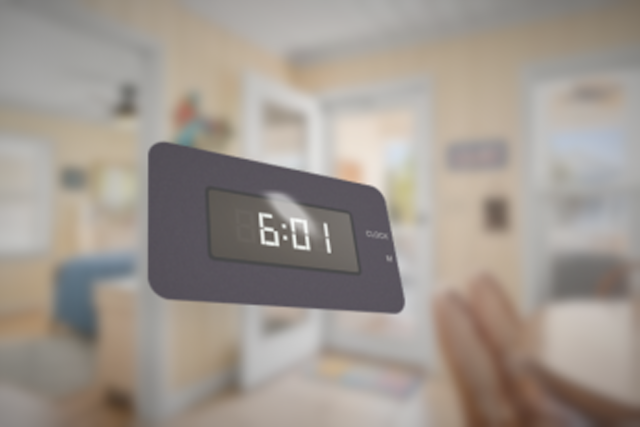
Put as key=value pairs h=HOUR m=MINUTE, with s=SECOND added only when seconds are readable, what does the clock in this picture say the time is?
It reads h=6 m=1
